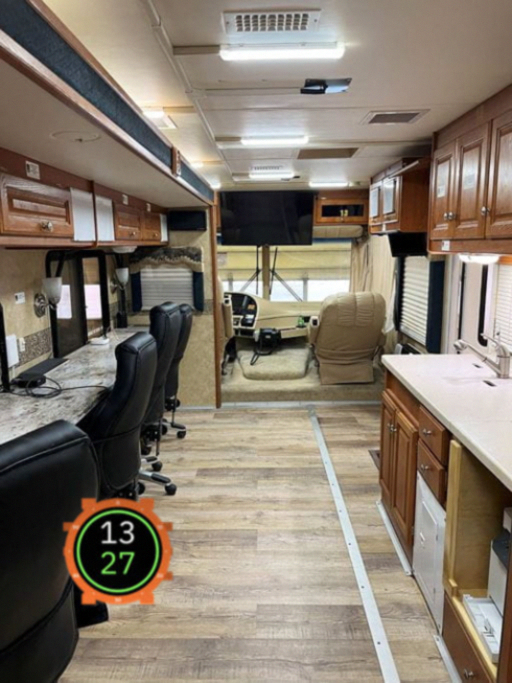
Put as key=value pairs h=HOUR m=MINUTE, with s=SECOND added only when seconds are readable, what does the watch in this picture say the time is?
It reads h=13 m=27
